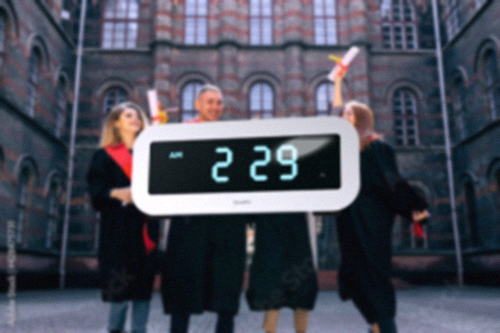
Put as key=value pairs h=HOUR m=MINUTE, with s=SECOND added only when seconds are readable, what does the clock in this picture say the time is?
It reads h=2 m=29
